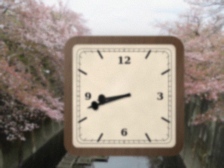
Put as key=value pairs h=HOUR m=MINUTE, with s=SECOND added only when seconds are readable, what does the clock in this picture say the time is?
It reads h=8 m=42
